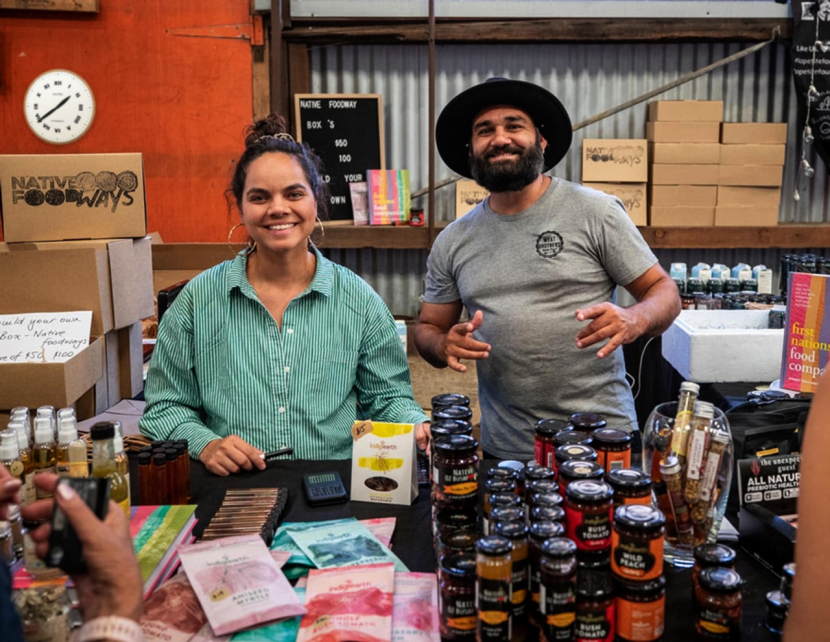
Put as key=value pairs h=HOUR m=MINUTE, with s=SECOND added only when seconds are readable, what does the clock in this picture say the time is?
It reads h=1 m=39
